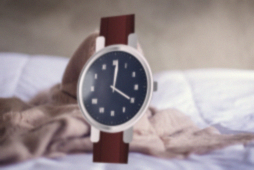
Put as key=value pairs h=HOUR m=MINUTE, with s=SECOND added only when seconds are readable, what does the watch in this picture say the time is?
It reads h=4 m=1
